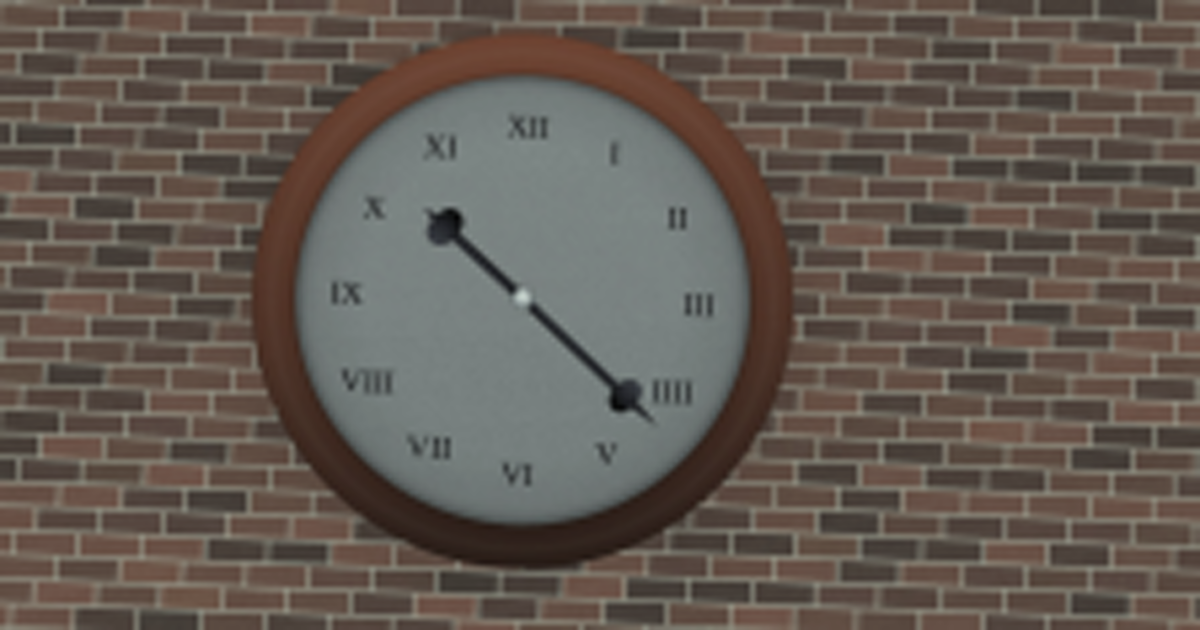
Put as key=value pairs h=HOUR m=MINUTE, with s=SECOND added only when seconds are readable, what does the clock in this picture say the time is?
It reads h=10 m=22
